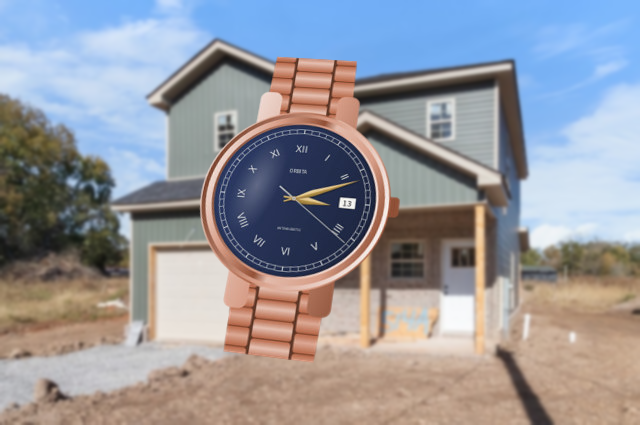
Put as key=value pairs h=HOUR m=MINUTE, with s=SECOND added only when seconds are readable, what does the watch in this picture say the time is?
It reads h=3 m=11 s=21
